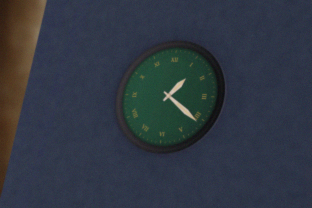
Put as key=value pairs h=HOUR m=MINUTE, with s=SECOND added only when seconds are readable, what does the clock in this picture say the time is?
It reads h=1 m=21
